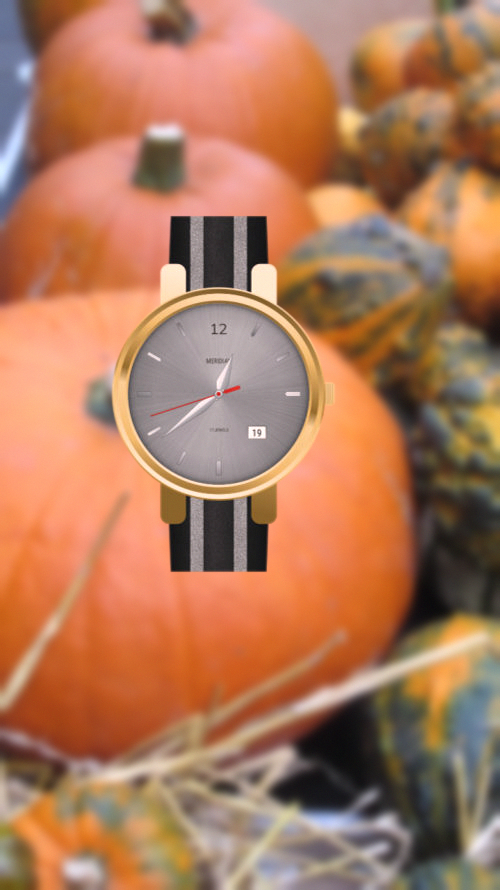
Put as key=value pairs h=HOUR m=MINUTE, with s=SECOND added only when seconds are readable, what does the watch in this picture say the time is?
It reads h=12 m=38 s=42
